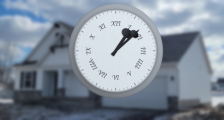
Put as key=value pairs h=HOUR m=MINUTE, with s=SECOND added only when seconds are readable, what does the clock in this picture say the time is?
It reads h=1 m=8
